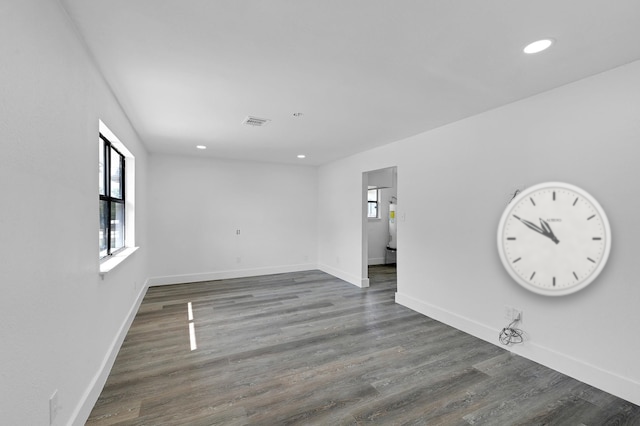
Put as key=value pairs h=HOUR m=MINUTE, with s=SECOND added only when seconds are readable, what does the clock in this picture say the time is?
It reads h=10 m=50
